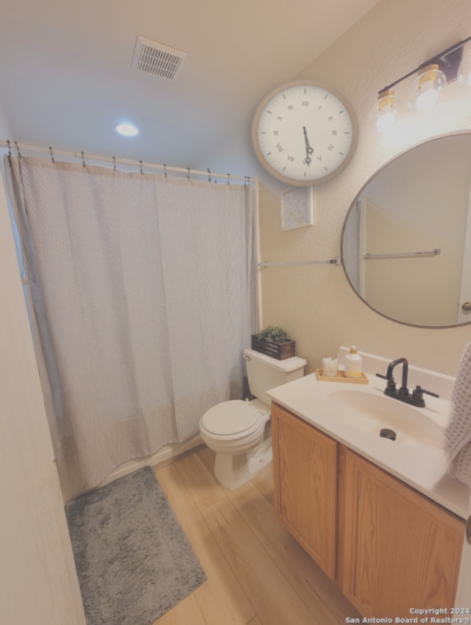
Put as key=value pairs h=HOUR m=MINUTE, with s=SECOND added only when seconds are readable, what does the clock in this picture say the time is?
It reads h=5 m=29
